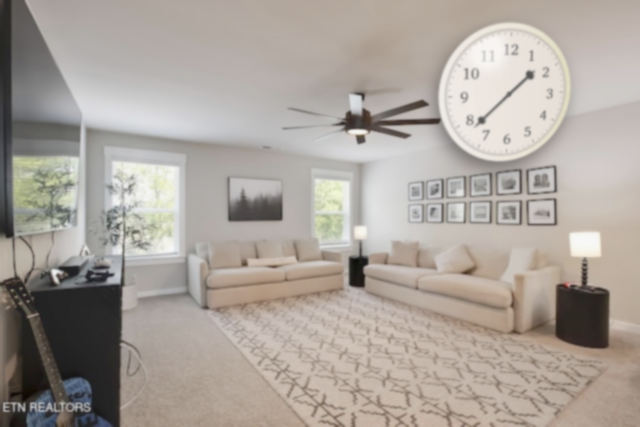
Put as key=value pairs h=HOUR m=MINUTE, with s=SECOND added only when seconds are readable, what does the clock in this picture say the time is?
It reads h=1 m=38
